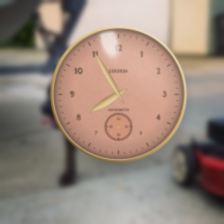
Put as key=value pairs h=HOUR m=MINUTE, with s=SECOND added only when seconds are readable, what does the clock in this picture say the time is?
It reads h=7 m=55
